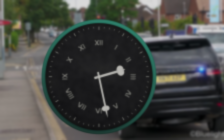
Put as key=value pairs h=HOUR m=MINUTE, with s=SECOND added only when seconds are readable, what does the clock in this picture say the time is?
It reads h=2 m=28
